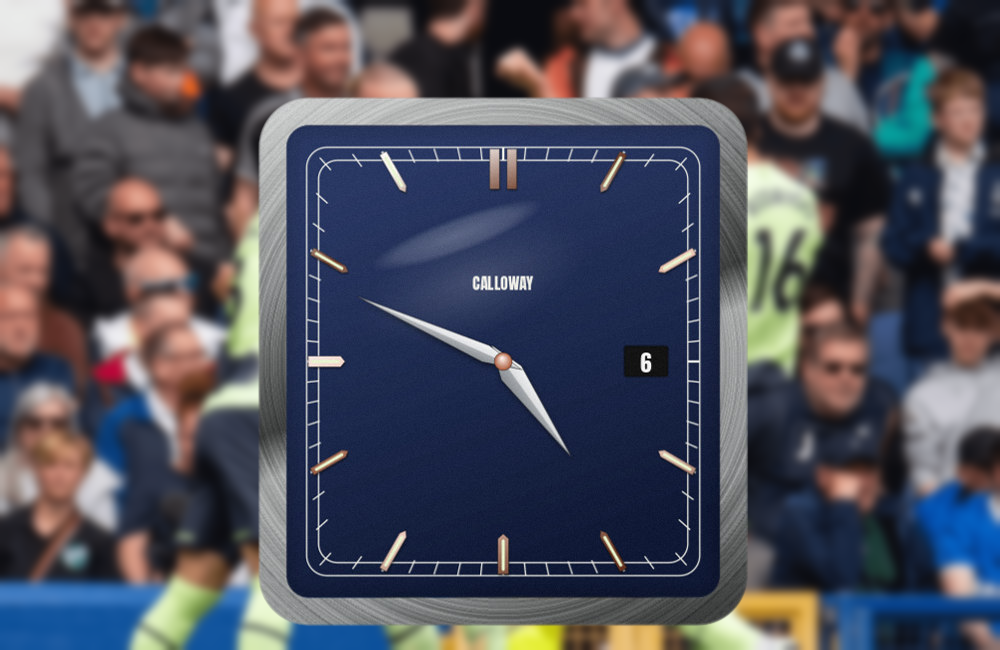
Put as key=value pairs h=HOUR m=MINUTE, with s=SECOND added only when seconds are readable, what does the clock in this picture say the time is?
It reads h=4 m=49
